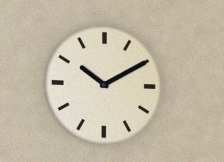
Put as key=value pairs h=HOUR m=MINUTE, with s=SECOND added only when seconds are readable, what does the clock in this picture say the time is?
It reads h=10 m=10
